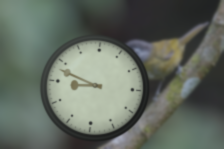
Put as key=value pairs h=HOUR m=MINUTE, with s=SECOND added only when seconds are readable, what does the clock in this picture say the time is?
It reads h=8 m=48
